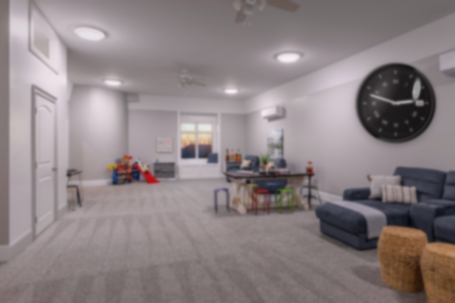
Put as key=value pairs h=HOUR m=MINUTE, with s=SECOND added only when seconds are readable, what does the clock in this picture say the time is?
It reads h=2 m=48
